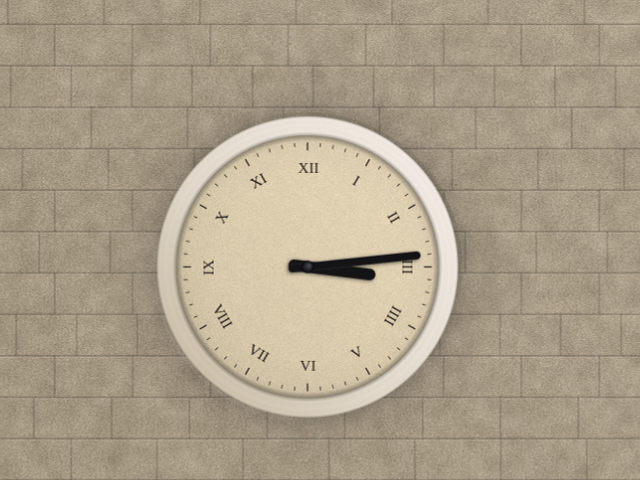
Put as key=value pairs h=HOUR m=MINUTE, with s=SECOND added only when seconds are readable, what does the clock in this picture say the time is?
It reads h=3 m=14
